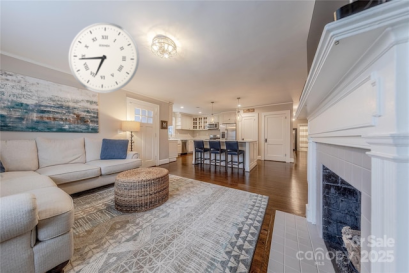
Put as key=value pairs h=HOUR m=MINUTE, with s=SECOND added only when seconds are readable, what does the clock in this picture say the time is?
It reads h=6 m=44
